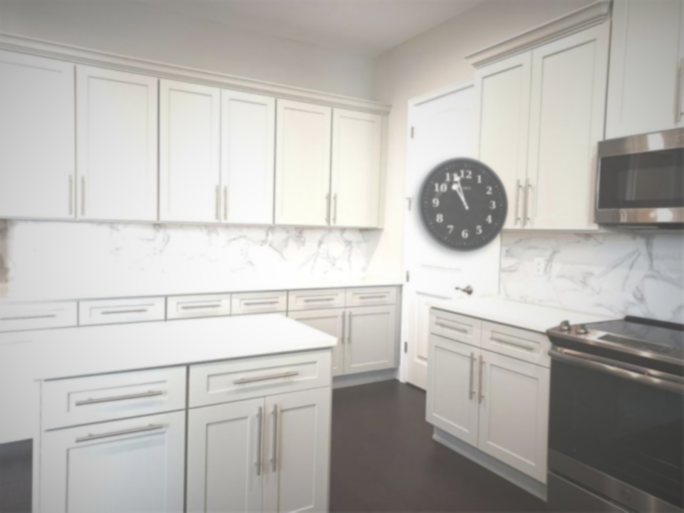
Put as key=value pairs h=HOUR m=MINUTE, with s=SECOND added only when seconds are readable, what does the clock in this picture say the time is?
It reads h=10 m=57
